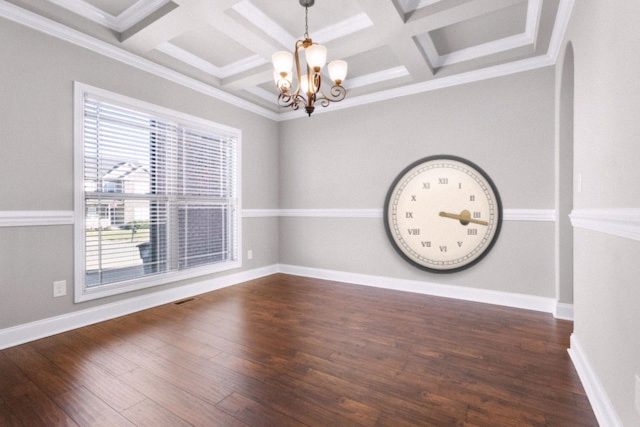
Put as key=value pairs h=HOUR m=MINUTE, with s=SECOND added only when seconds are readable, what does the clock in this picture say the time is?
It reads h=3 m=17
